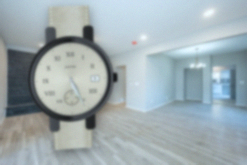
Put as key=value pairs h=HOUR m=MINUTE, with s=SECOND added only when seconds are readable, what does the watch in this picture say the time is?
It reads h=5 m=26
